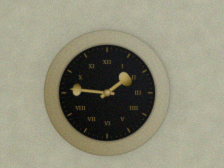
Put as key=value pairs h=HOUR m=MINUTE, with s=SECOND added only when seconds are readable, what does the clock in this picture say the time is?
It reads h=1 m=46
